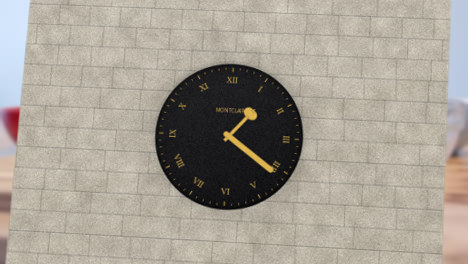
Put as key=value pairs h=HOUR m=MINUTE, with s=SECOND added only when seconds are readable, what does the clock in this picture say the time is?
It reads h=1 m=21
